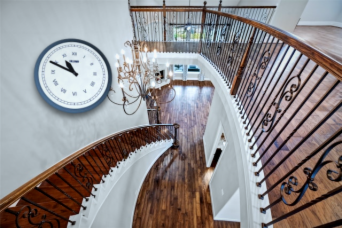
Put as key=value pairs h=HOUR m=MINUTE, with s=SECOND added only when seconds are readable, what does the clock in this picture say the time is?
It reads h=10 m=49
